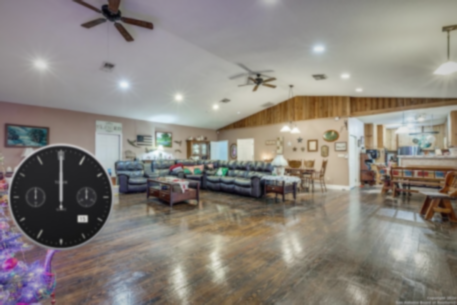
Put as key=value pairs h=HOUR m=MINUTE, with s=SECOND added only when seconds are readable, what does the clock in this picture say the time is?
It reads h=12 m=0
